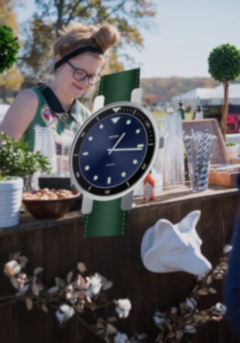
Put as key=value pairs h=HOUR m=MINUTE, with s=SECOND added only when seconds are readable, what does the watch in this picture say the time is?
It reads h=1 m=16
